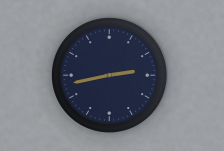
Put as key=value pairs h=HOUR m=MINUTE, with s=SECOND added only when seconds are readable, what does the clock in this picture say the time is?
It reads h=2 m=43
